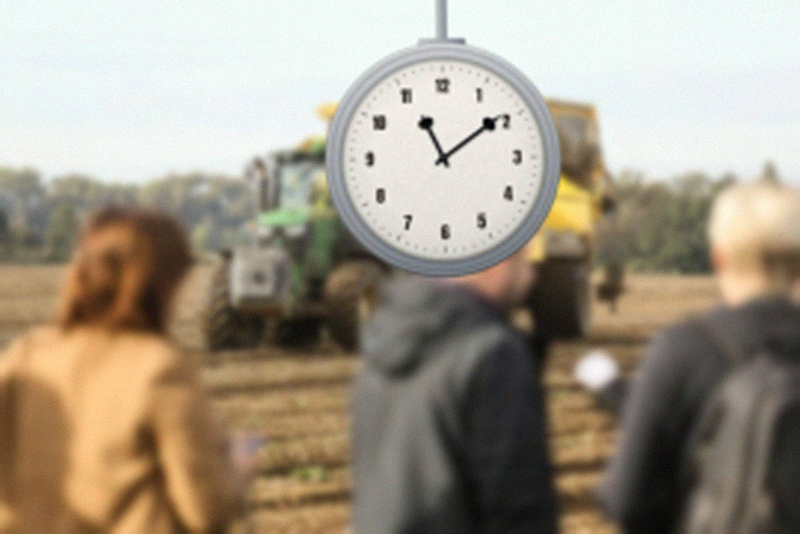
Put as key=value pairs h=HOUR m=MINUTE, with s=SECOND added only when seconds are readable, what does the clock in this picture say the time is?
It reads h=11 m=9
